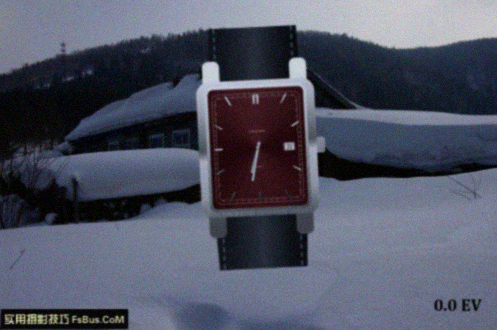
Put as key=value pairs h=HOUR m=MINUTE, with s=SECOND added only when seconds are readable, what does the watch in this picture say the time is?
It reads h=6 m=32
